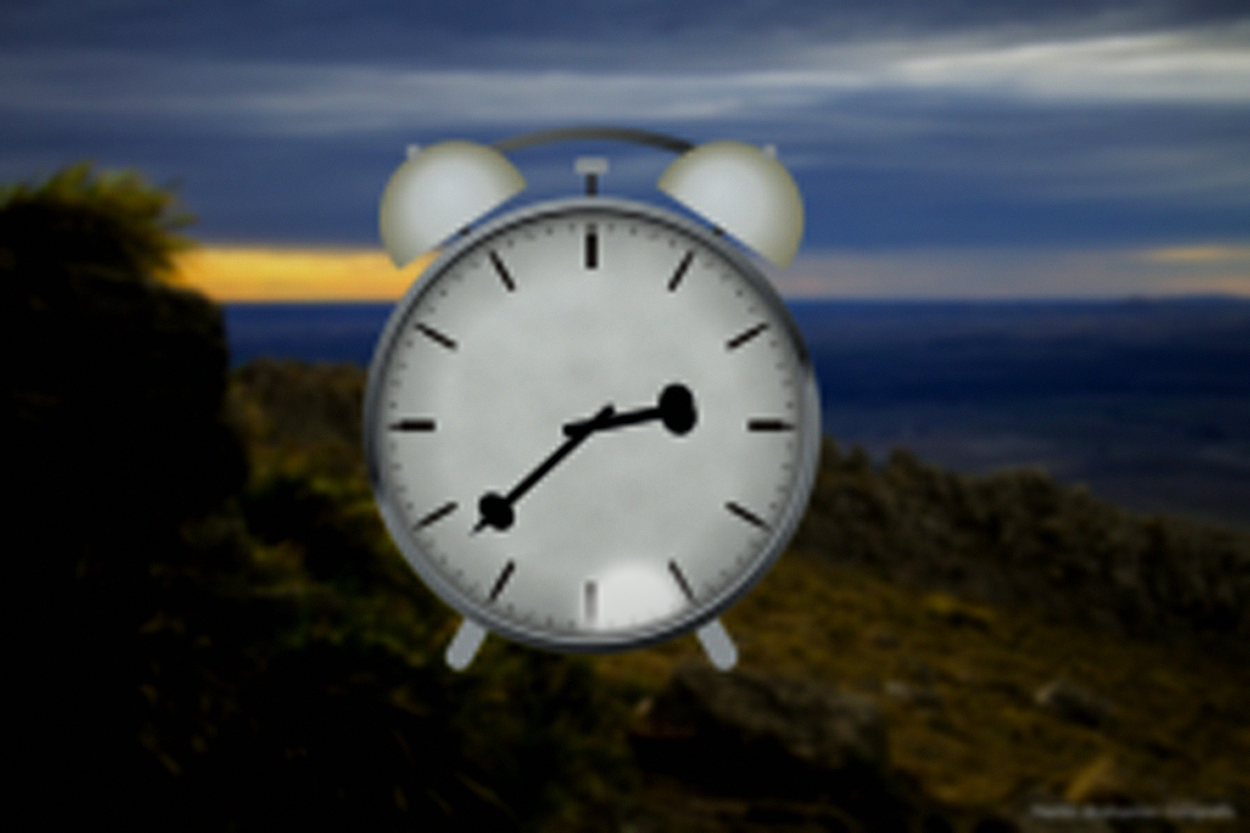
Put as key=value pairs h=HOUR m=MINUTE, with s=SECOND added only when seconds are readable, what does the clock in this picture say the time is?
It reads h=2 m=38
